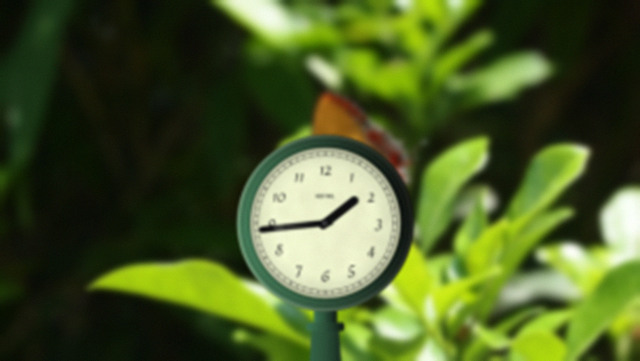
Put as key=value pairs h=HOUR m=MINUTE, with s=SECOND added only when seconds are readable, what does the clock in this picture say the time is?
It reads h=1 m=44
